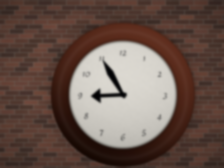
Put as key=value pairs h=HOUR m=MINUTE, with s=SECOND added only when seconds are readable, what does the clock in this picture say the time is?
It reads h=8 m=55
